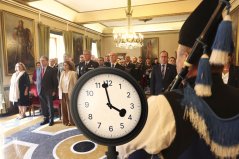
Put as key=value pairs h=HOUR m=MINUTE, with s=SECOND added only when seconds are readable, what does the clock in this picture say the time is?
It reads h=3 m=58
